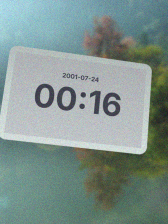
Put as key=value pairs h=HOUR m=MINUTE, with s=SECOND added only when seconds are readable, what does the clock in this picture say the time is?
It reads h=0 m=16
